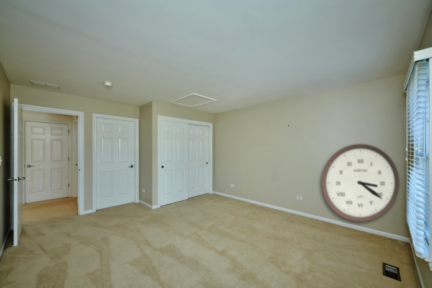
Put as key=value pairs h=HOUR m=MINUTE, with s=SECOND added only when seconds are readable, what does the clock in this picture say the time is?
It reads h=3 m=21
